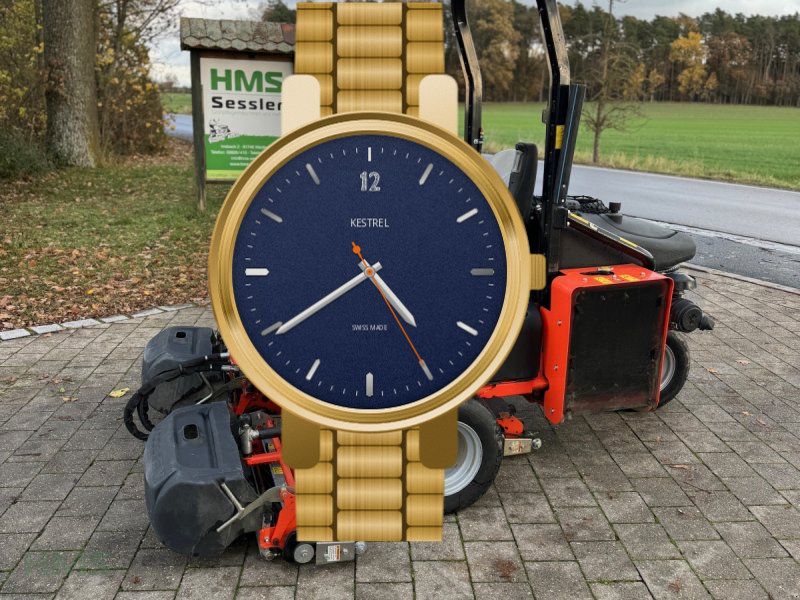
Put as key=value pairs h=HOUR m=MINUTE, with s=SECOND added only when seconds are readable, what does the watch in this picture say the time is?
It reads h=4 m=39 s=25
